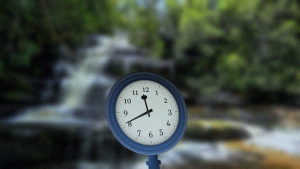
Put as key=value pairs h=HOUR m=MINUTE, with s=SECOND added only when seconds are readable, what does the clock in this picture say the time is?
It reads h=11 m=41
